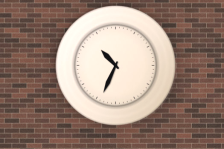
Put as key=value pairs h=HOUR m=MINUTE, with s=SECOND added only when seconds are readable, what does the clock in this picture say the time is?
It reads h=10 m=34
